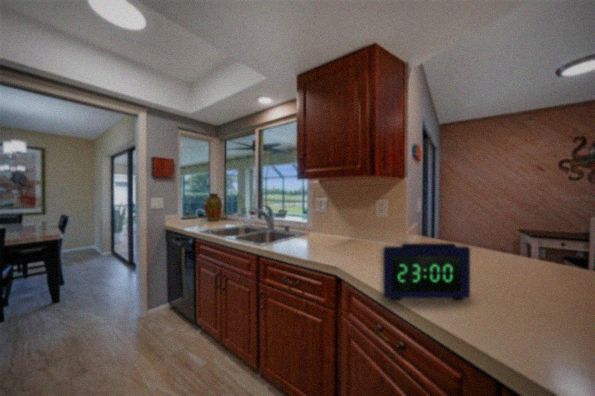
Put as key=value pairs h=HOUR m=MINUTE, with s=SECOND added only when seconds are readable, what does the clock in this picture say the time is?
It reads h=23 m=0
